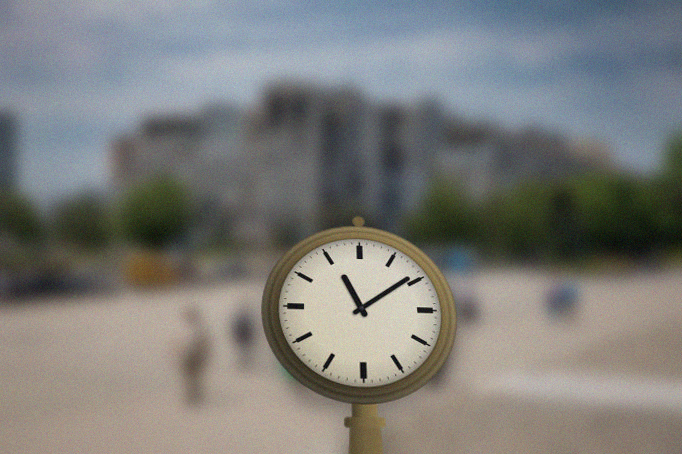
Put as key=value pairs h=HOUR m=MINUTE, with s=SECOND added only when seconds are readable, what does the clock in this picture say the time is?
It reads h=11 m=9
